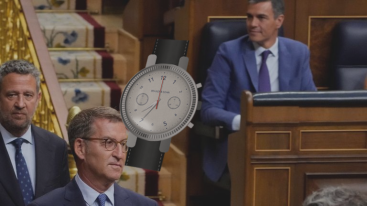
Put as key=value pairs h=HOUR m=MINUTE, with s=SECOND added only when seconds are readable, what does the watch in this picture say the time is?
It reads h=7 m=35
